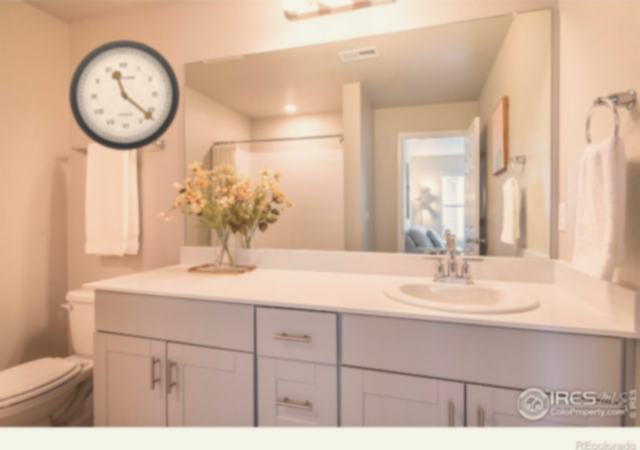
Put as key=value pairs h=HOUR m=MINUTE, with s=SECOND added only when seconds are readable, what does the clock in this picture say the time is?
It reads h=11 m=22
